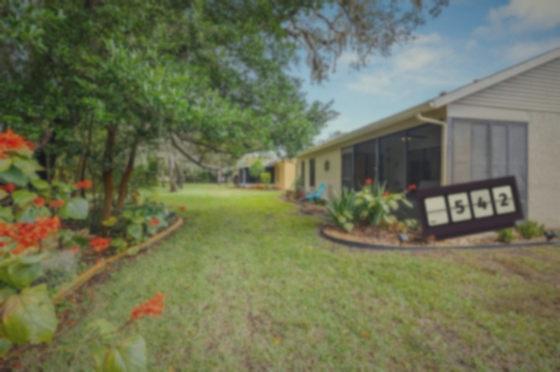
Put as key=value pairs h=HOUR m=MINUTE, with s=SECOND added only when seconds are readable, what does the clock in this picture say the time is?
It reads h=5 m=42
